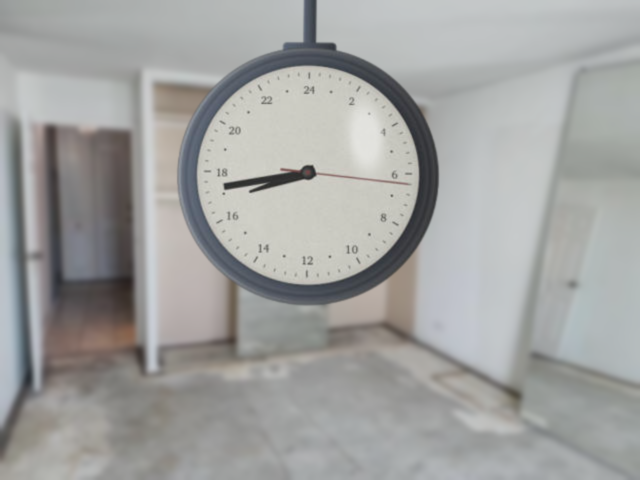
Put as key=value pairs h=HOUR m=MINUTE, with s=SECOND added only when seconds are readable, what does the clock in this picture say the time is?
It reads h=16 m=43 s=16
